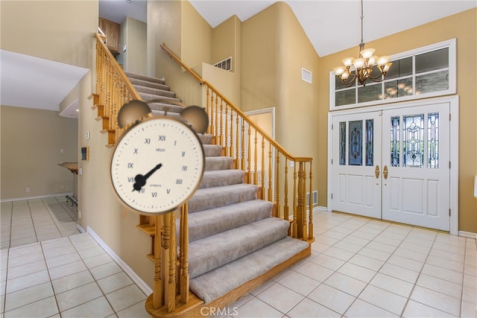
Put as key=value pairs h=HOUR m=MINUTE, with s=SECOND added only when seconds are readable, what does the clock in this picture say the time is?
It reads h=7 m=37
